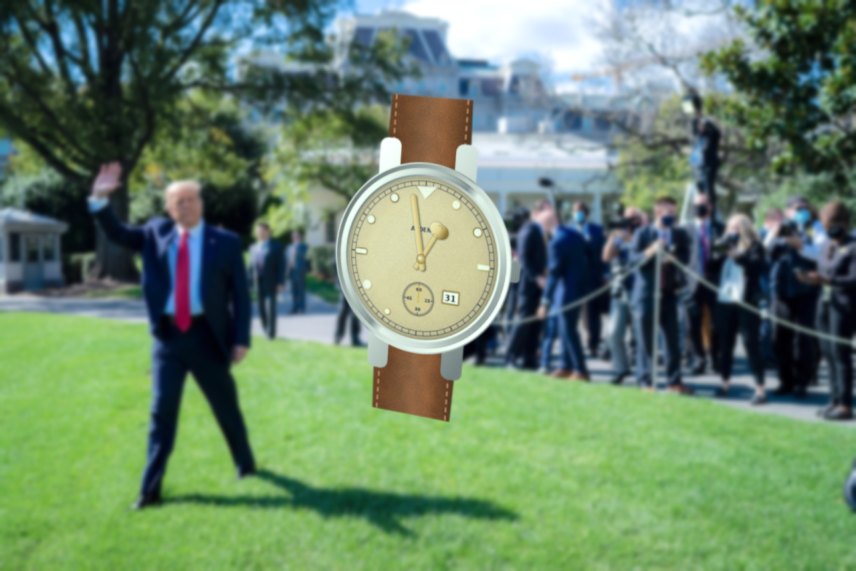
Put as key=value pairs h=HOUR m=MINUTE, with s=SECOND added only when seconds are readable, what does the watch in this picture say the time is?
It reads h=12 m=58
